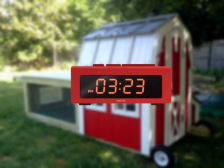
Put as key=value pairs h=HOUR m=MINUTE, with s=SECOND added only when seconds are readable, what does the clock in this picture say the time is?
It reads h=3 m=23
